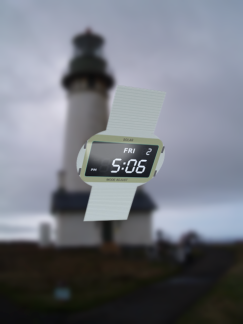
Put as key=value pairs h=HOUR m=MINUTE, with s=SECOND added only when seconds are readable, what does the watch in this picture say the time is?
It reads h=5 m=6
